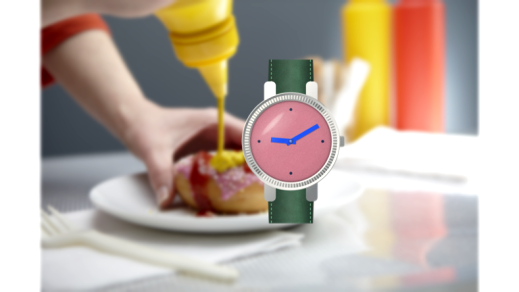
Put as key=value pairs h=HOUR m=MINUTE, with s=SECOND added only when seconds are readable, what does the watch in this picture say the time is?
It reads h=9 m=10
